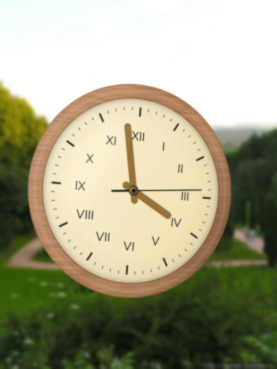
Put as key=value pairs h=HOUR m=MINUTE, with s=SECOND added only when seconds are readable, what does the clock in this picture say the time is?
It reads h=3 m=58 s=14
